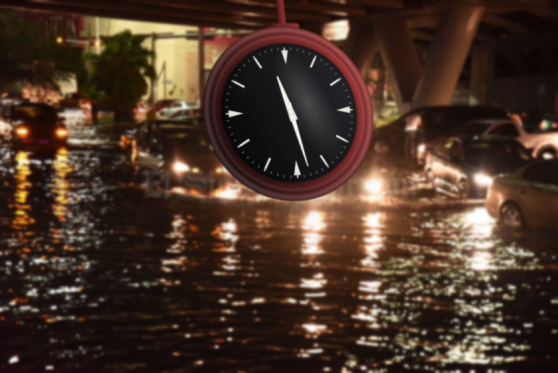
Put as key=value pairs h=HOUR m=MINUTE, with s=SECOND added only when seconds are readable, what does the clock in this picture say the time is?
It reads h=11 m=28
